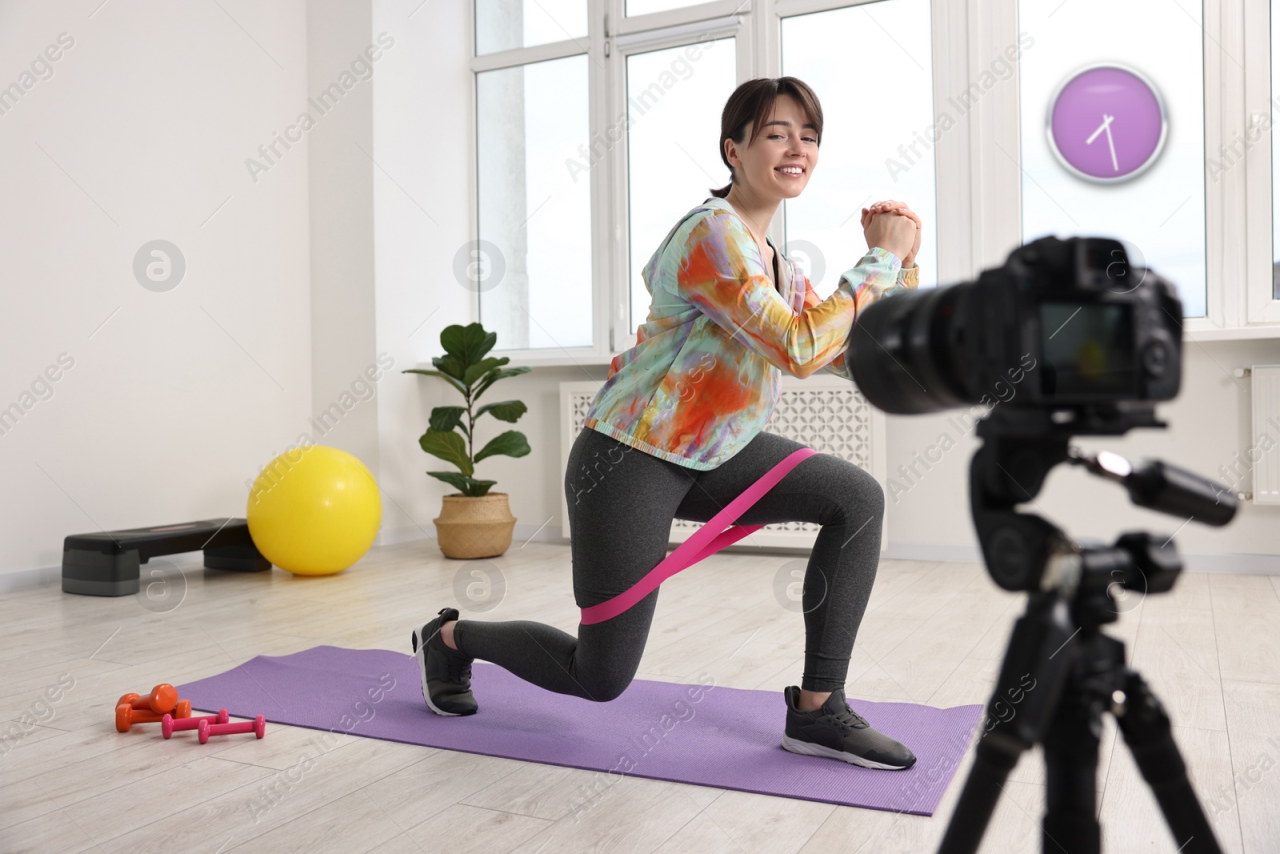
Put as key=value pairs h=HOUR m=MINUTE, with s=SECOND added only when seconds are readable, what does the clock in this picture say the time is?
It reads h=7 m=28
